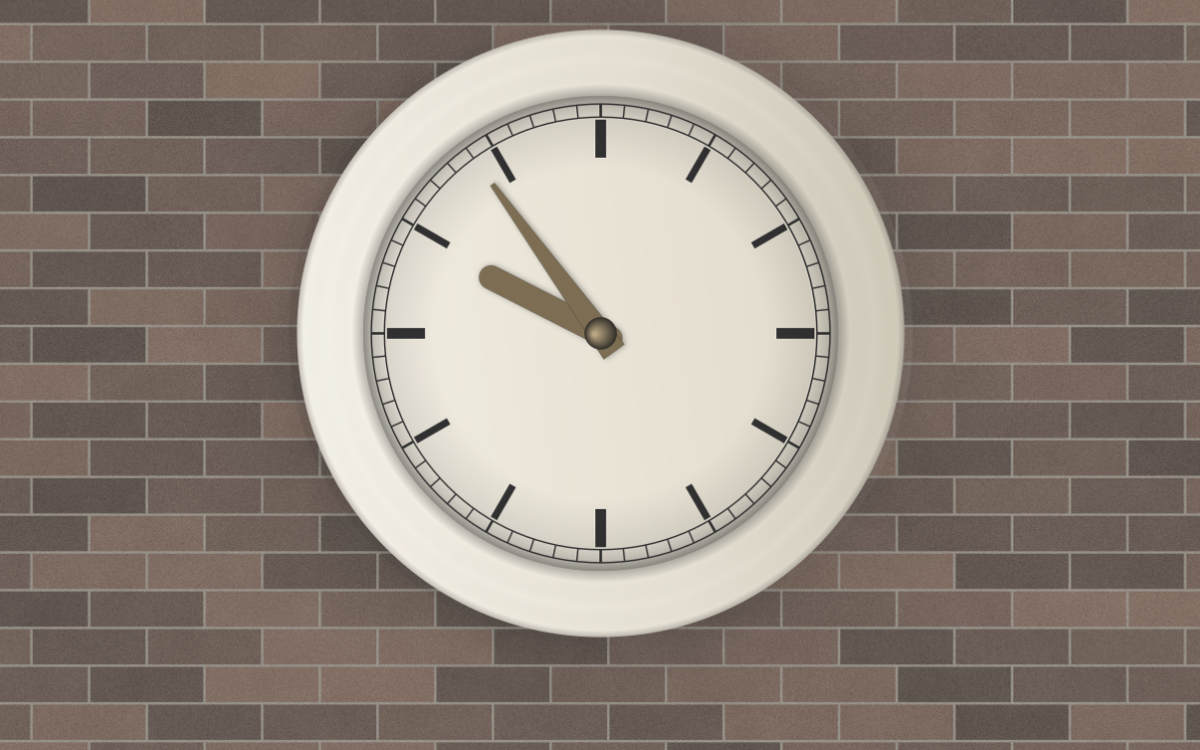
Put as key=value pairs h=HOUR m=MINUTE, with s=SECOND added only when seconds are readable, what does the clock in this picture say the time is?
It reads h=9 m=54
